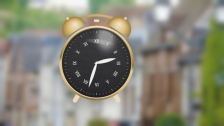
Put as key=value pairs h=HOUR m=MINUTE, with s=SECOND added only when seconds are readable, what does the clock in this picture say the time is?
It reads h=2 m=33
